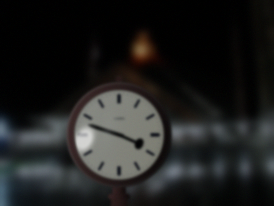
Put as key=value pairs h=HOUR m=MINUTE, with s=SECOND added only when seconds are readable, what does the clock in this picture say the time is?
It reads h=3 m=48
